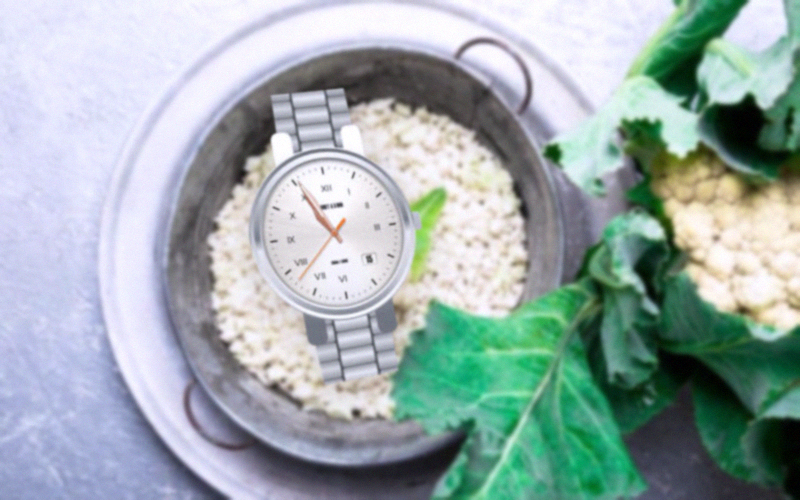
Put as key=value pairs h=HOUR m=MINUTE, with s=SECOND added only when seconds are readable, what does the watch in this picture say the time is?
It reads h=10 m=55 s=38
